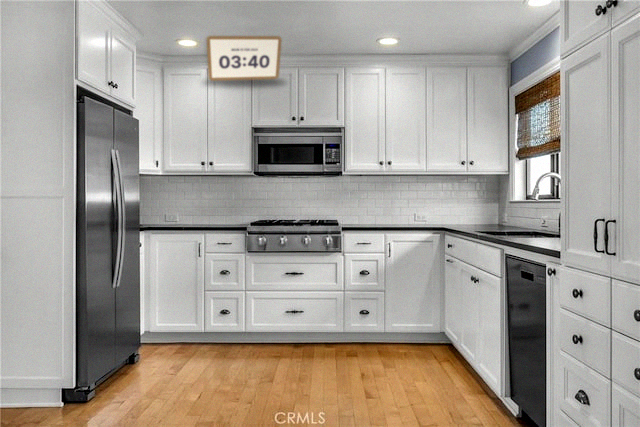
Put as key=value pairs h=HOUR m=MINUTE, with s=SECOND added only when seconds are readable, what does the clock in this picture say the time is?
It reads h=3 m=40
